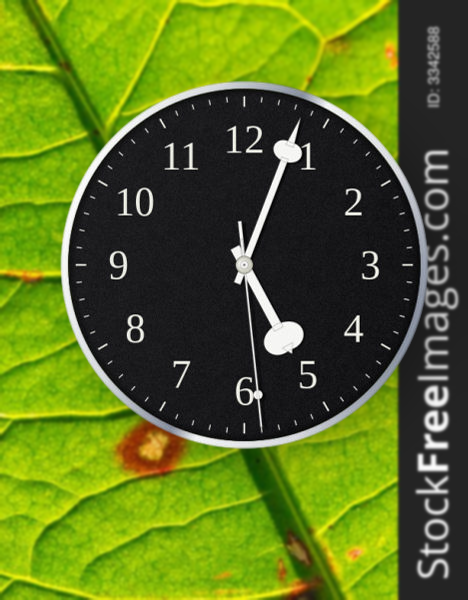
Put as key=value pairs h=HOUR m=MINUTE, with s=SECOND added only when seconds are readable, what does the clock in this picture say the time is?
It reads h=5 m=3 s=29
